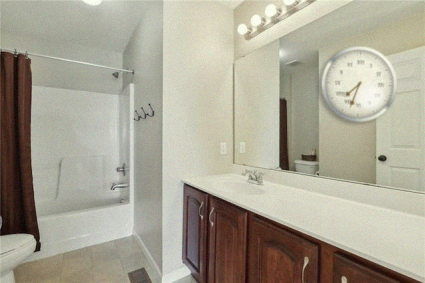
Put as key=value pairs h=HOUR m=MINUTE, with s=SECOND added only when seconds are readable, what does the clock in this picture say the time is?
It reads h=7 m=33
